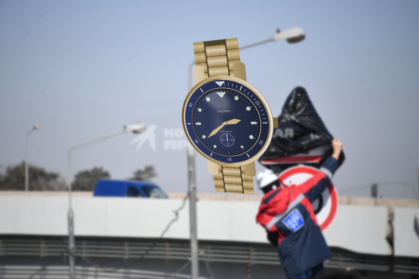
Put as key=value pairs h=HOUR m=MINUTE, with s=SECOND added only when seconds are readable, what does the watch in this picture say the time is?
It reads h=2 m=39
